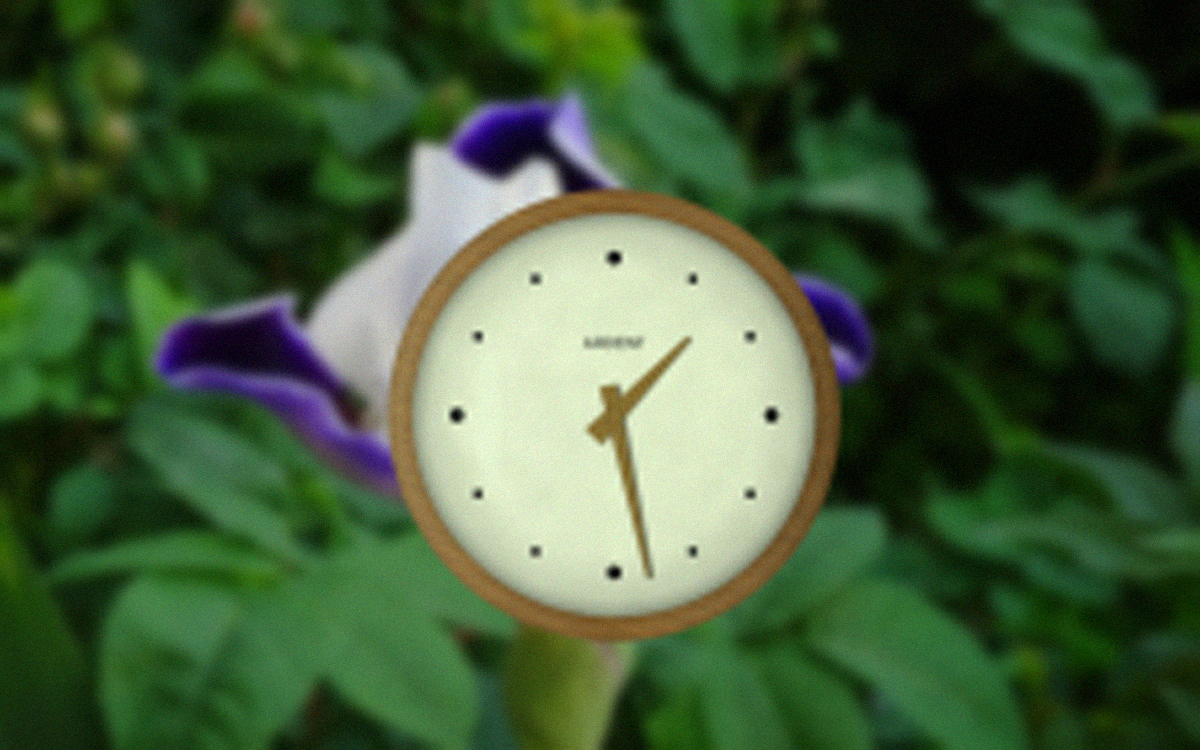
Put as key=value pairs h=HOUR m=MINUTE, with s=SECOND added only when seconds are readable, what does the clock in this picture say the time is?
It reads h=1 m=28
